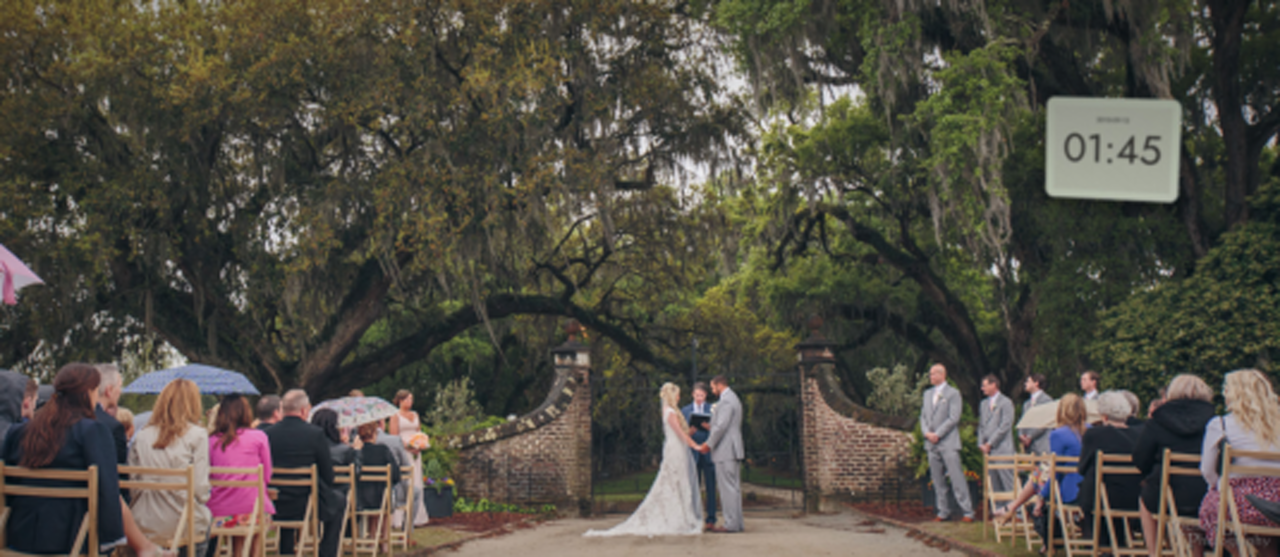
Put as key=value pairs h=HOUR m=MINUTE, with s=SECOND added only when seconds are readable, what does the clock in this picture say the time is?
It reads h=1 m=45
